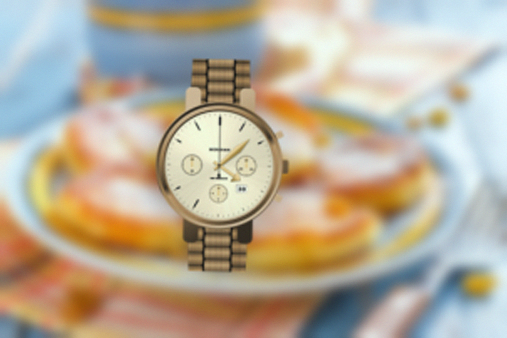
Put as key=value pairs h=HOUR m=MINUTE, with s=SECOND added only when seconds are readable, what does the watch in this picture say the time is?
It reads h=4 m=8
